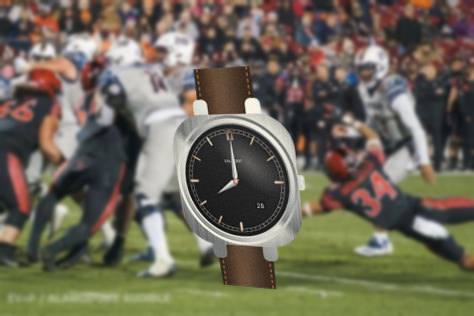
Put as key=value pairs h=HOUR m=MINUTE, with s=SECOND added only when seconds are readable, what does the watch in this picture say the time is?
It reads h=8 m=0
